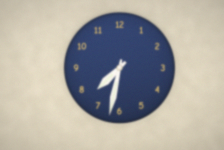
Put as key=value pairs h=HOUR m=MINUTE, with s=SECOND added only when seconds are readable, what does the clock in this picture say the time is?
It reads h=7 m=32
